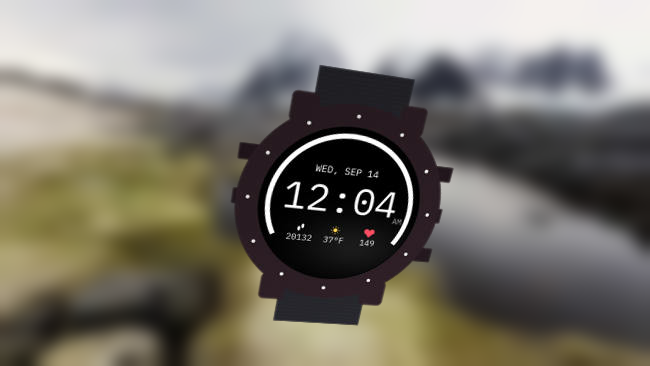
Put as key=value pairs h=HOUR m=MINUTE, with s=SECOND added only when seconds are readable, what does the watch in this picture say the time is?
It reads h=12 m=4
